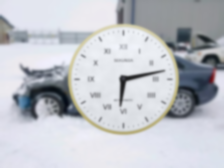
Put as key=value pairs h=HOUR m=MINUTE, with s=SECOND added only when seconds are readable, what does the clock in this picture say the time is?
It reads h=6 m=13
